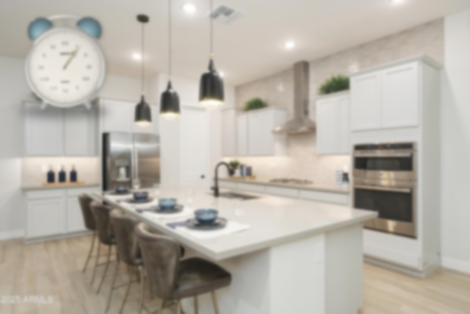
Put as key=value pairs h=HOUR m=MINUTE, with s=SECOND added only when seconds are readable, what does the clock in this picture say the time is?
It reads h=1 m=6
